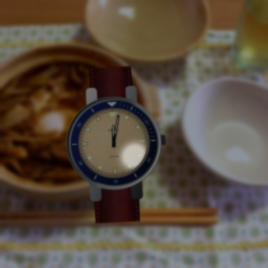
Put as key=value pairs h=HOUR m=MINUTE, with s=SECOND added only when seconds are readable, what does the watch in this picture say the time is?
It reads h=12 m=2
